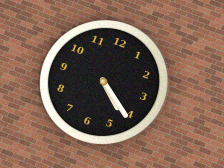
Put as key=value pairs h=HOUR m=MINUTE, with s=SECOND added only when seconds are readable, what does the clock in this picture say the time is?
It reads h=4 m=21
